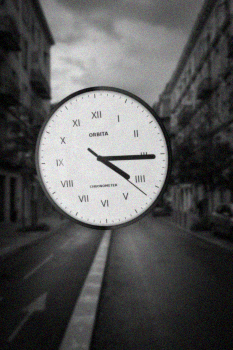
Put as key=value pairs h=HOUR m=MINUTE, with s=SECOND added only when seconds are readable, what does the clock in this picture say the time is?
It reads h=4 m=15 s=22
